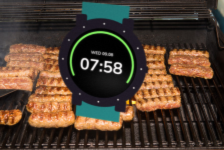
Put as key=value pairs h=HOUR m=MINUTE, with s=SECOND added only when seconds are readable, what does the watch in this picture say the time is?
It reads h=7 m=58
